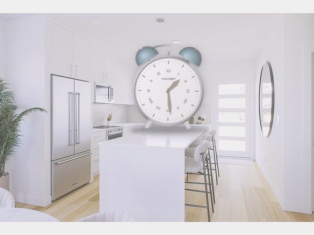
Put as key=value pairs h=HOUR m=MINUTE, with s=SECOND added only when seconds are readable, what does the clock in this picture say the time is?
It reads h=1 m=29
